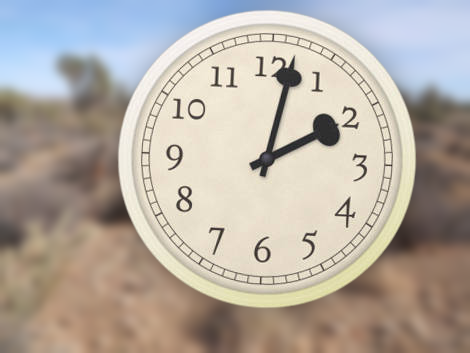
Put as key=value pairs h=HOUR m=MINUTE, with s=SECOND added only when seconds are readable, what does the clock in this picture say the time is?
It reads h=2 m=2
